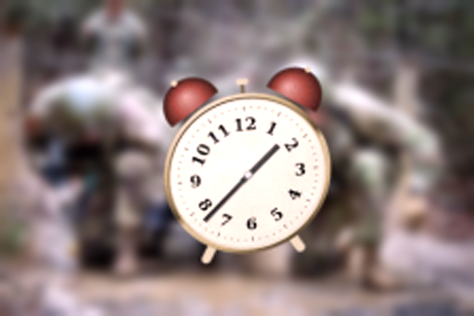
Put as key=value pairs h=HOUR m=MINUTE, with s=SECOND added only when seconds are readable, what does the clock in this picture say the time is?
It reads h=1 m=38
